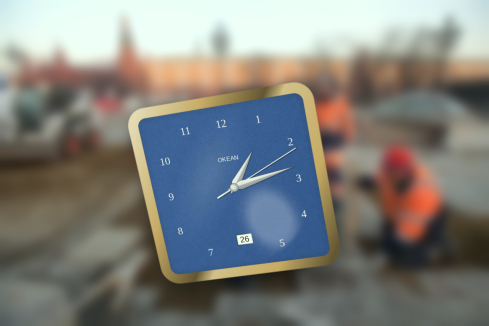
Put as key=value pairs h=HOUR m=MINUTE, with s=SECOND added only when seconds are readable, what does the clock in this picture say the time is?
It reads h=1 m=13 s=11
